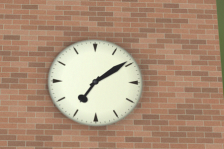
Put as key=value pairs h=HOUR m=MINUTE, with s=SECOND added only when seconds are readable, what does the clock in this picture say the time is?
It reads h=7 m=9
